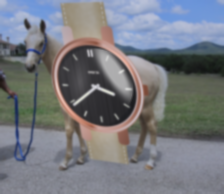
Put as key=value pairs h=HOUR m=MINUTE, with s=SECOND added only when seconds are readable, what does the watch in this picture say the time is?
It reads h=3 m=39
